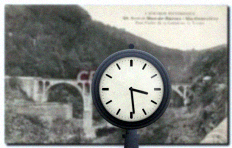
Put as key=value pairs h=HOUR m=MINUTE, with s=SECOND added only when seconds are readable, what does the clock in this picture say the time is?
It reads h=3 m=29
